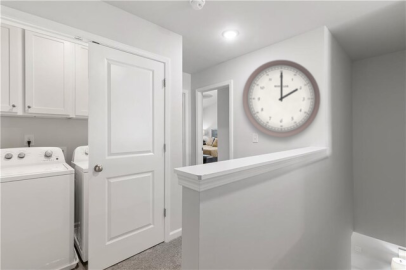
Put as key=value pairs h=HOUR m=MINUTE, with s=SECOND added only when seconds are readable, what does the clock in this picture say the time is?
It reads h=2 m=0
